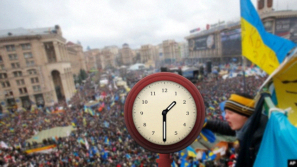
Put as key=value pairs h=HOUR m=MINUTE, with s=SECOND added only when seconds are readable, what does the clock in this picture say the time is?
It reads h=1 m=30
